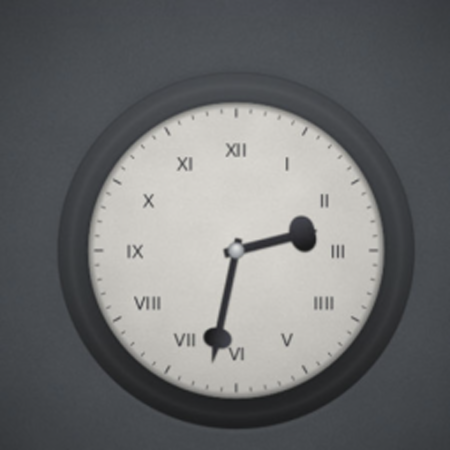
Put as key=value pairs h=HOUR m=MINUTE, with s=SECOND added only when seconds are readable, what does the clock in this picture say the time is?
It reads h=2 m=32
